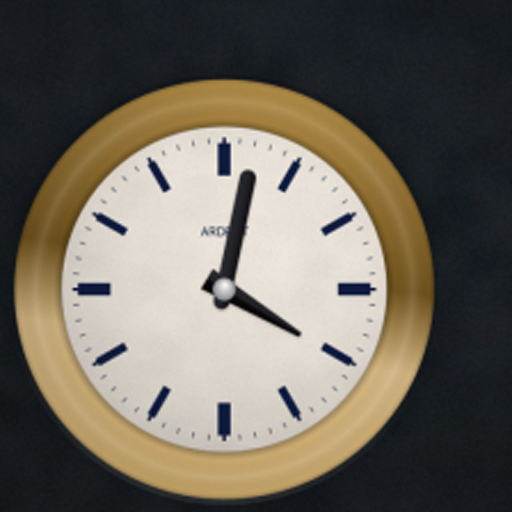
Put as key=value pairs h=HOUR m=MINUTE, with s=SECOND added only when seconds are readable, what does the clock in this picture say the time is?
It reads h=4 m=2
